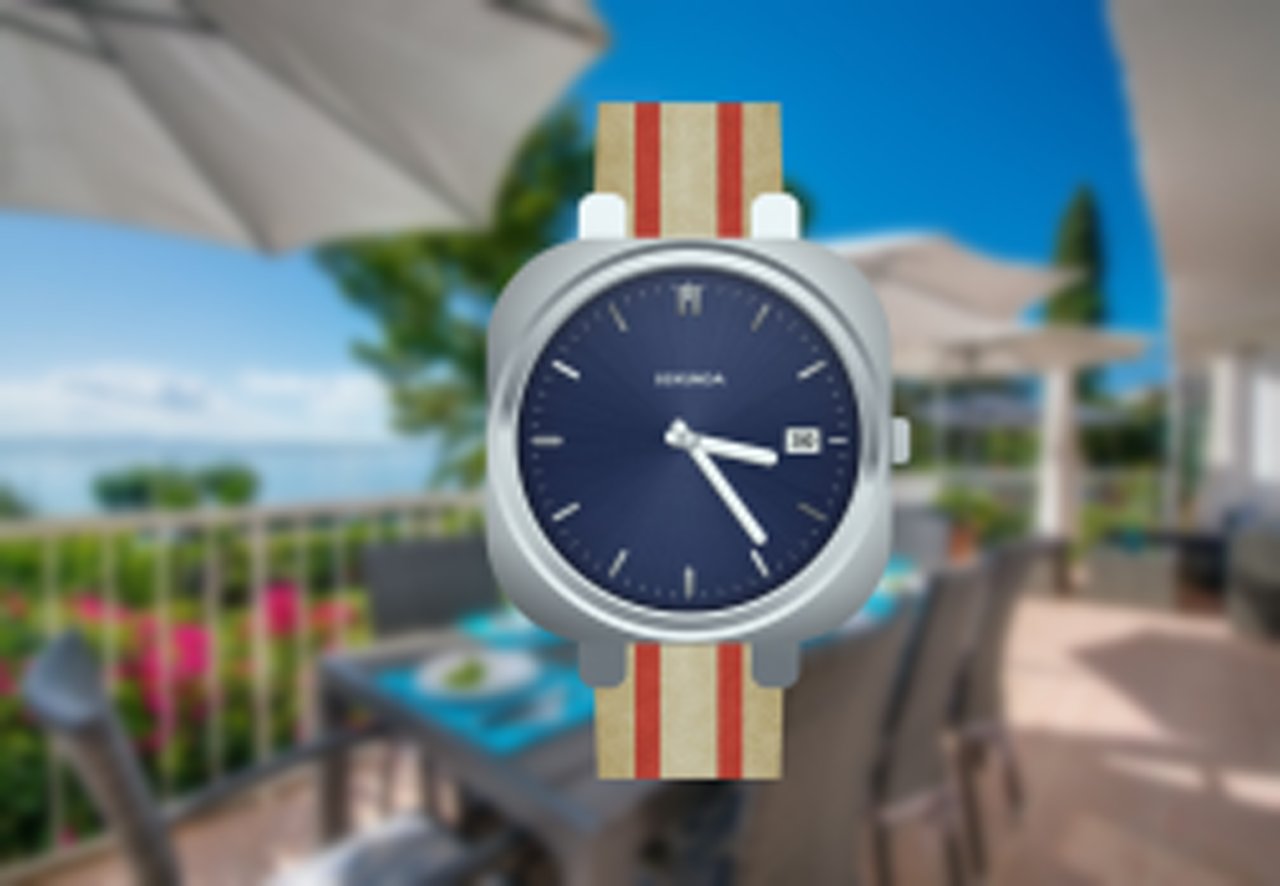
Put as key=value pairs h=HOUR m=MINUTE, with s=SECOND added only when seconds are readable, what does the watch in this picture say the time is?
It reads h=3 m=24
